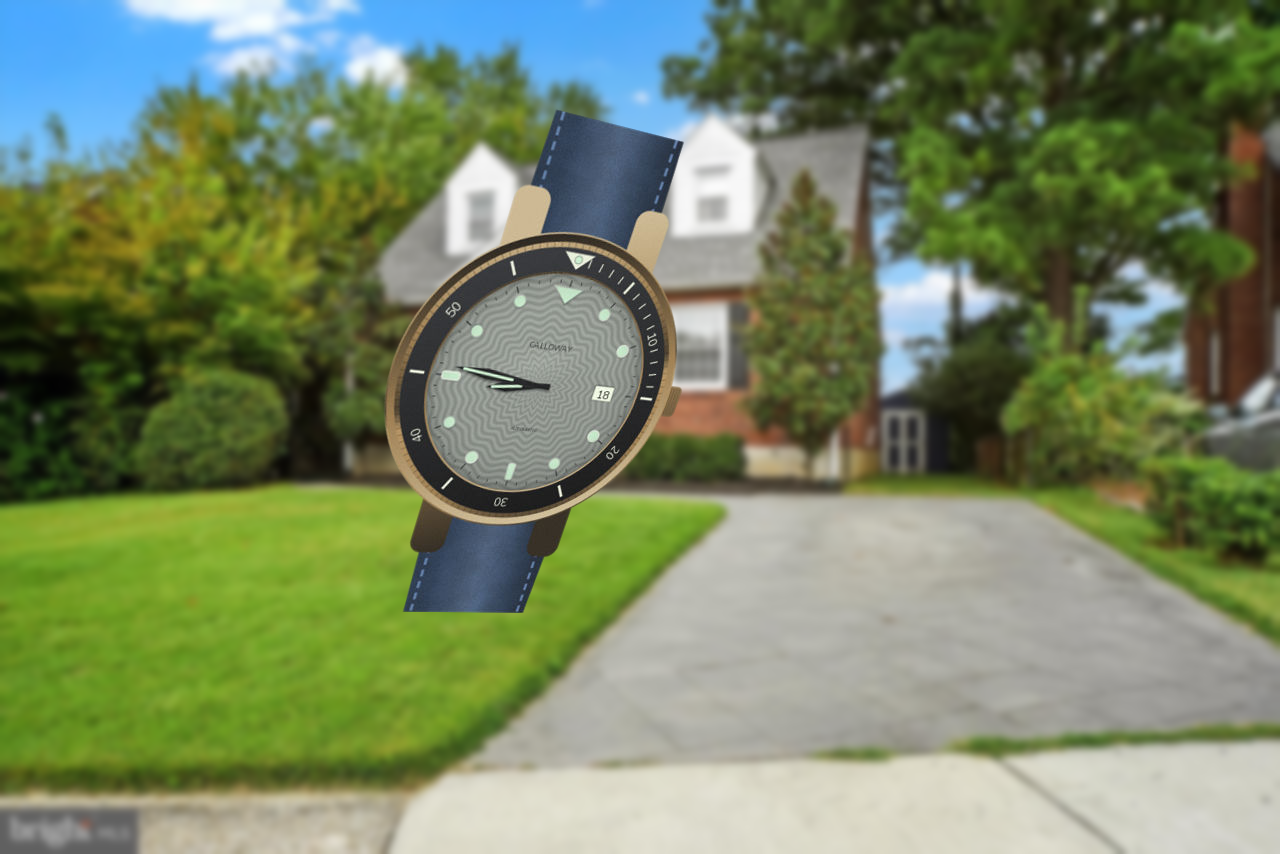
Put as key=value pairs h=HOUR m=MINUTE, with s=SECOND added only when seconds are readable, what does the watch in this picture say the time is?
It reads h=8 m=46
